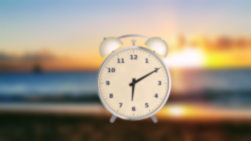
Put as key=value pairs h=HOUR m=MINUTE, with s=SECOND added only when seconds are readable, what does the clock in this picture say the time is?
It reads h=6 m=10
